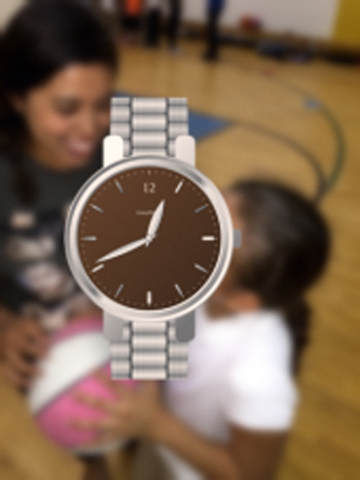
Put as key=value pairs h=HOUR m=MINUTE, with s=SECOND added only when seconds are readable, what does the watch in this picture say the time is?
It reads h=12 m=41
